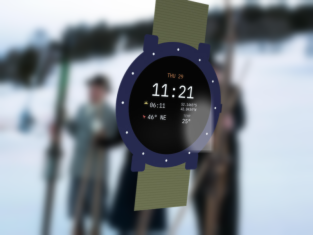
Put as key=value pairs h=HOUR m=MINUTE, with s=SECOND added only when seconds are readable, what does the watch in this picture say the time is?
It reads h=11 m=21
